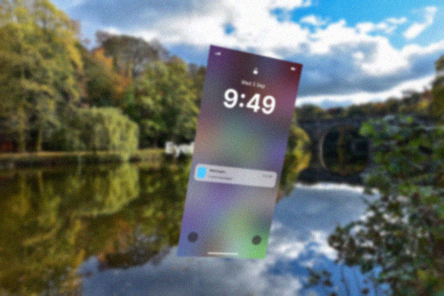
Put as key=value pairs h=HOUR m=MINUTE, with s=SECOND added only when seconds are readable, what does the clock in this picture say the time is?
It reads h=9 m=49
